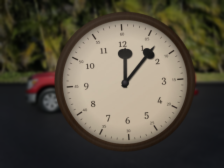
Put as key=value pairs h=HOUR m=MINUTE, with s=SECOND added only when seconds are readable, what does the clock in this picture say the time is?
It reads h=12 m=7
